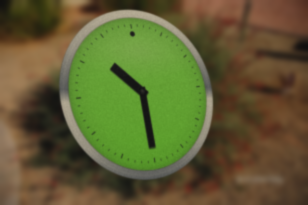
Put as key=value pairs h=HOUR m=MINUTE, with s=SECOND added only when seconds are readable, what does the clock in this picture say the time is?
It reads h=10 m=30
